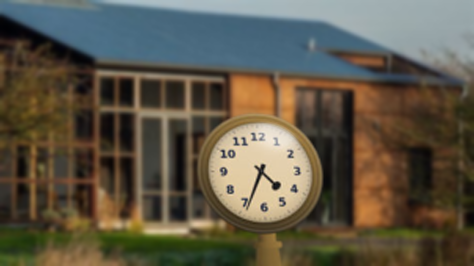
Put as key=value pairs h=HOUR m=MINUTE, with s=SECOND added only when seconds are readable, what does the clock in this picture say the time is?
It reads h=4 m=34
